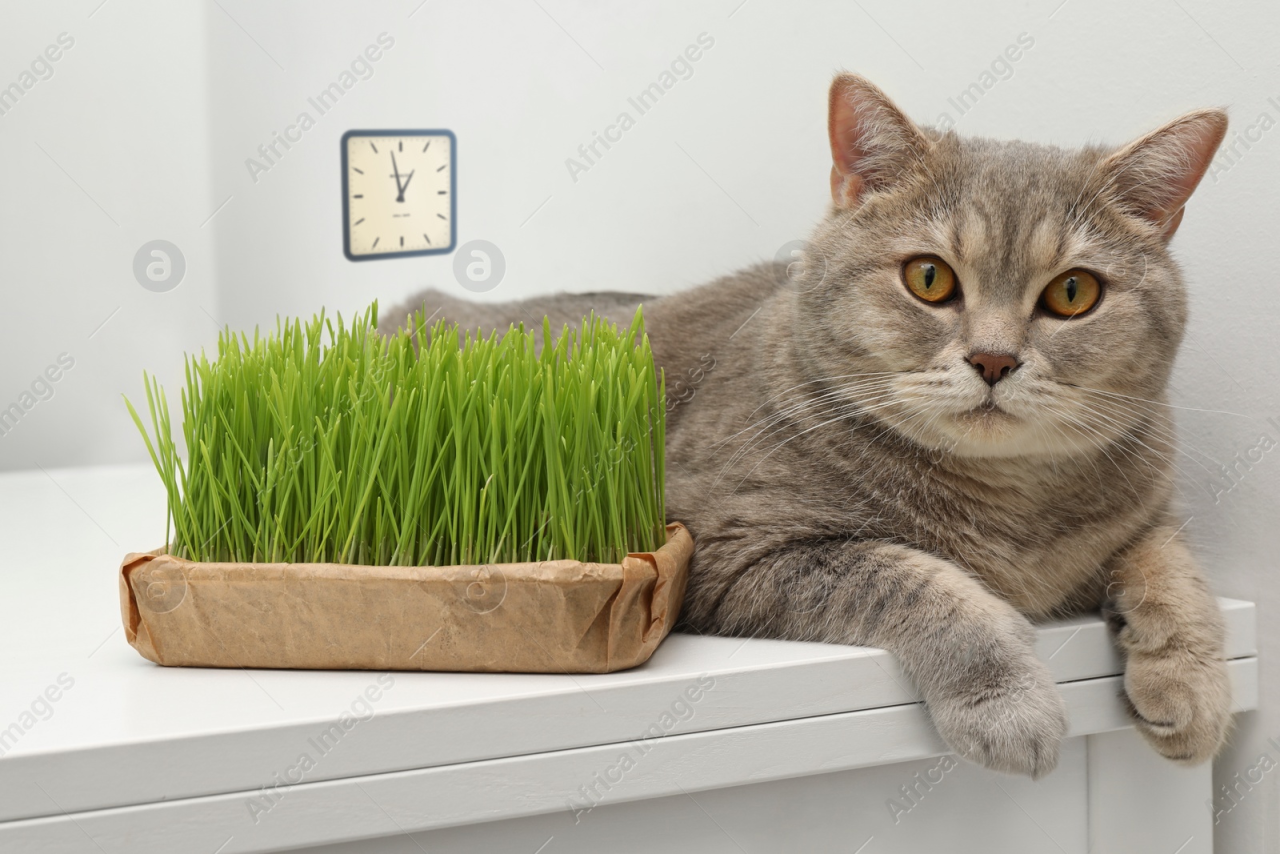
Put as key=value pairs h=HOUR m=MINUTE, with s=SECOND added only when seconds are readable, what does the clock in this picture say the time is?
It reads h=12 m=58
